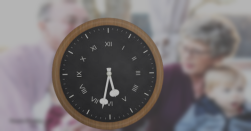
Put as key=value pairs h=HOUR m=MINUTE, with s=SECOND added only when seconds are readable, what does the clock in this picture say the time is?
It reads h=5 m=32
